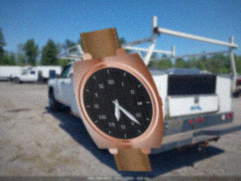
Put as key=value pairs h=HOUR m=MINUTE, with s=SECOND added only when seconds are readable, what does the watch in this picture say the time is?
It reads h=6 m=23
